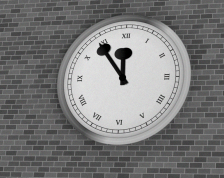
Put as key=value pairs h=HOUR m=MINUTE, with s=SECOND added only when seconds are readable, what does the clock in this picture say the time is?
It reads h=11 m=54
